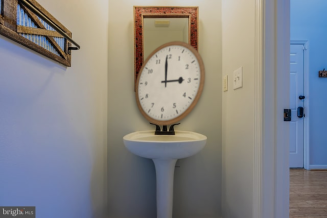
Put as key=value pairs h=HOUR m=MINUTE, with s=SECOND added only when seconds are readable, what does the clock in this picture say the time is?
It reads h=2 m=59
